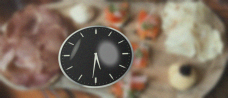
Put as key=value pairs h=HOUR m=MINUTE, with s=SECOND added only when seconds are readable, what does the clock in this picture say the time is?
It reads h=5 m=31
